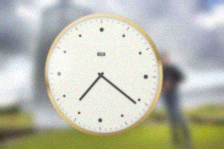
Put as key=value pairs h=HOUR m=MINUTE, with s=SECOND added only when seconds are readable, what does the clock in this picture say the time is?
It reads h=7 m=21
